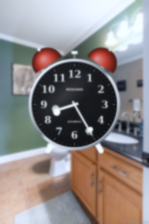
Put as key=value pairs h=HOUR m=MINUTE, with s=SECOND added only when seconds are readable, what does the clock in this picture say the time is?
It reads h=8 m=25
